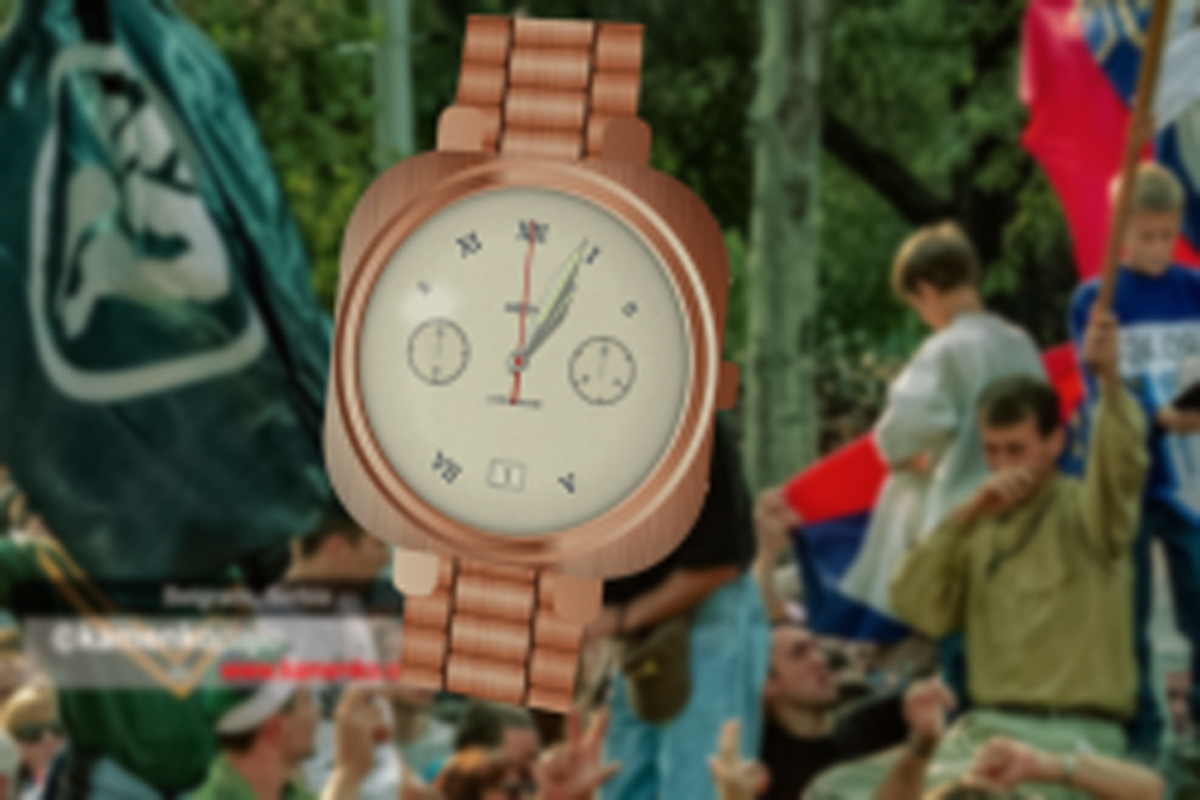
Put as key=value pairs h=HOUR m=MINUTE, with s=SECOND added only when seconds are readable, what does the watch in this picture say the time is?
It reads h=1 m=4
